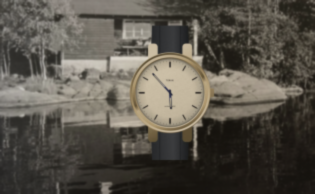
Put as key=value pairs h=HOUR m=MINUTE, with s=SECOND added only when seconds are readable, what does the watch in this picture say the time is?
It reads h=5 m=53
